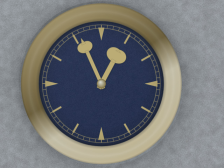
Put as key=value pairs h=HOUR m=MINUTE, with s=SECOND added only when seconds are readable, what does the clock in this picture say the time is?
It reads h=12 m=56
